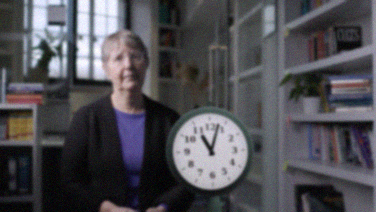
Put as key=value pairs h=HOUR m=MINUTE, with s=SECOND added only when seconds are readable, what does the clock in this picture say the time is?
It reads h=11 m=3
